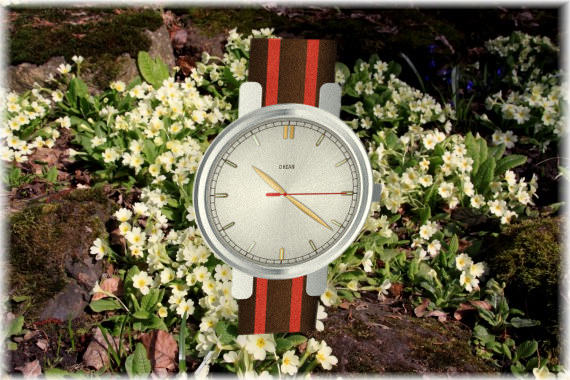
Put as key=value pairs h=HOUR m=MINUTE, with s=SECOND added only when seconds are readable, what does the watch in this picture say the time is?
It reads h=10 m=21 s=15
